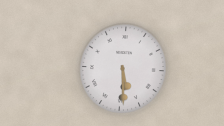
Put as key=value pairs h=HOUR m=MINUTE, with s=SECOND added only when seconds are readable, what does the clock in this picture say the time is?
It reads h=5 m=29
